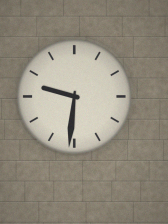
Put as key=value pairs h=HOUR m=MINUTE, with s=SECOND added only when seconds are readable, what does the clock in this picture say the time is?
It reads h=9 m=31
